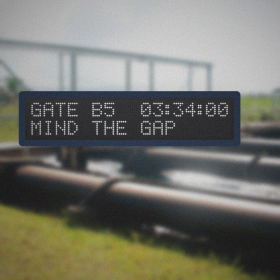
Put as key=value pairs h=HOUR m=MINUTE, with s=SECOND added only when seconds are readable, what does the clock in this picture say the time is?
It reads h=3 m=34 s=0
